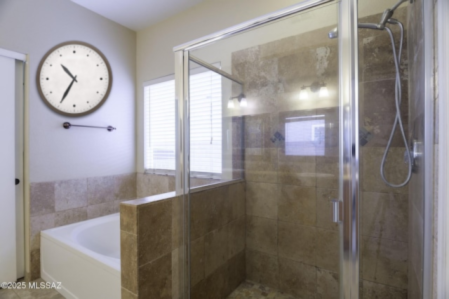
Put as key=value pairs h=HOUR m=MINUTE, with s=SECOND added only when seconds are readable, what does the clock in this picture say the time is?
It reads h=10 m=35
